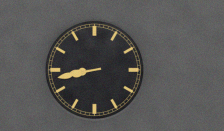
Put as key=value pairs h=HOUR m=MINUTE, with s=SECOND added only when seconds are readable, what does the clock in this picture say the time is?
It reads h=8 m=43
